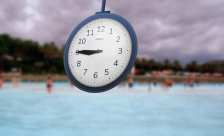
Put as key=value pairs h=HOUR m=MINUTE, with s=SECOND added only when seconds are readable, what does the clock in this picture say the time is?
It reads h=8 m=45
